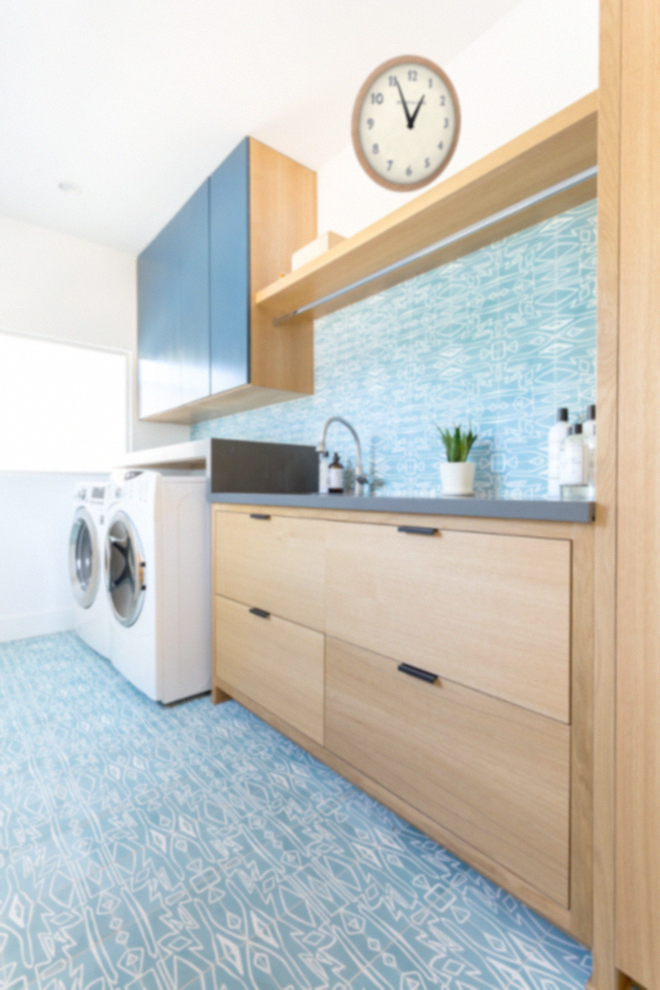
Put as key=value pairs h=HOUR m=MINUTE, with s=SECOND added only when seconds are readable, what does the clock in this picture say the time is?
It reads h=12 m=56
